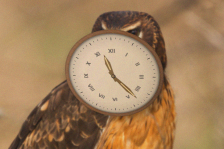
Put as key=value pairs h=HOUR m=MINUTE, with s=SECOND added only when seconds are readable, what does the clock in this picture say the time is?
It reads h=11 m=23
